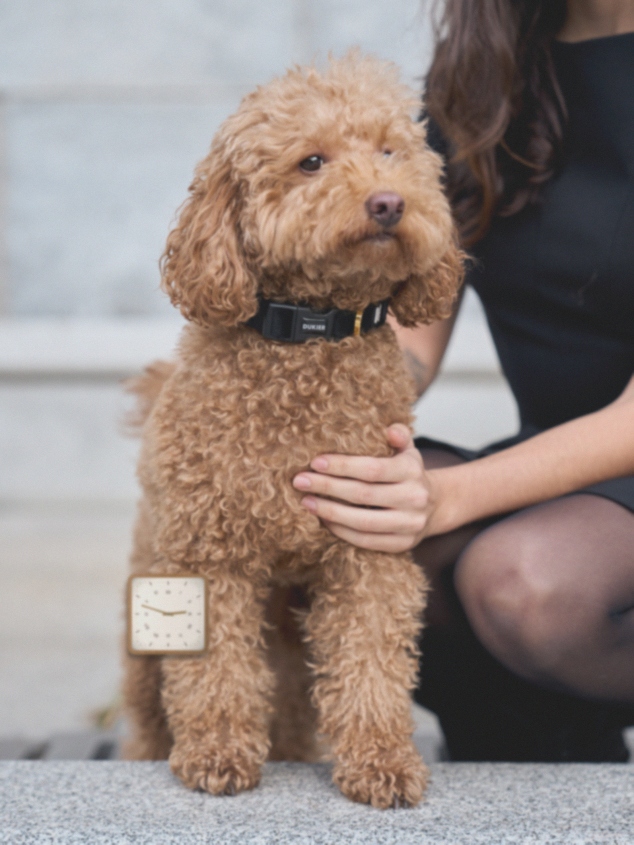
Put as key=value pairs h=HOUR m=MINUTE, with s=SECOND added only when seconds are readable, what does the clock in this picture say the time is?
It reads h=2 m=48
